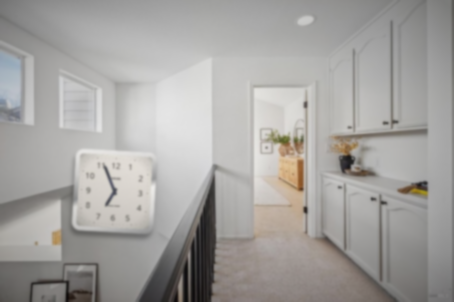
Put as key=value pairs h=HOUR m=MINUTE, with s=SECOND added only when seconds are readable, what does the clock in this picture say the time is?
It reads h=6 m=56
